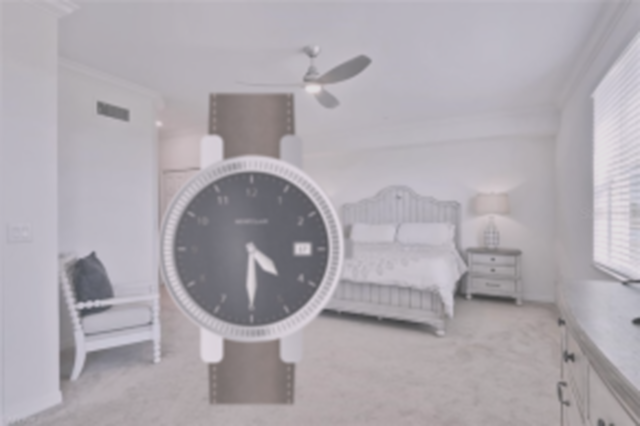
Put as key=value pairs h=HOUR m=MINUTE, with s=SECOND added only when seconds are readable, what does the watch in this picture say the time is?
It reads h=4 m=30
